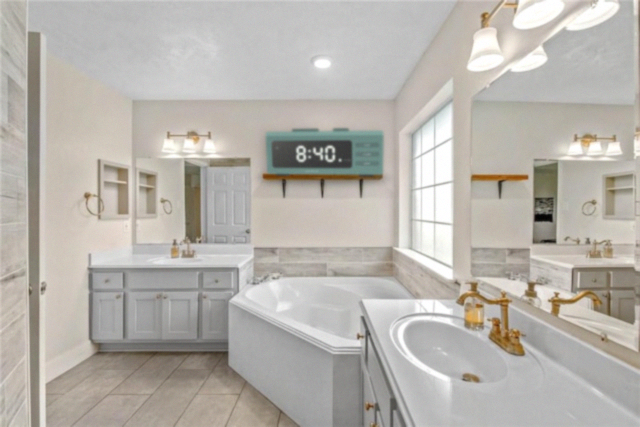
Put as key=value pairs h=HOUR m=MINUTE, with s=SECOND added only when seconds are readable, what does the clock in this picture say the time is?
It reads h=8 m=40
